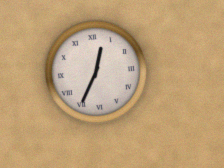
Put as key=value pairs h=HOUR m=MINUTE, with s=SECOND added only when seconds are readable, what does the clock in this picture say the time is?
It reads h=12 m=35
